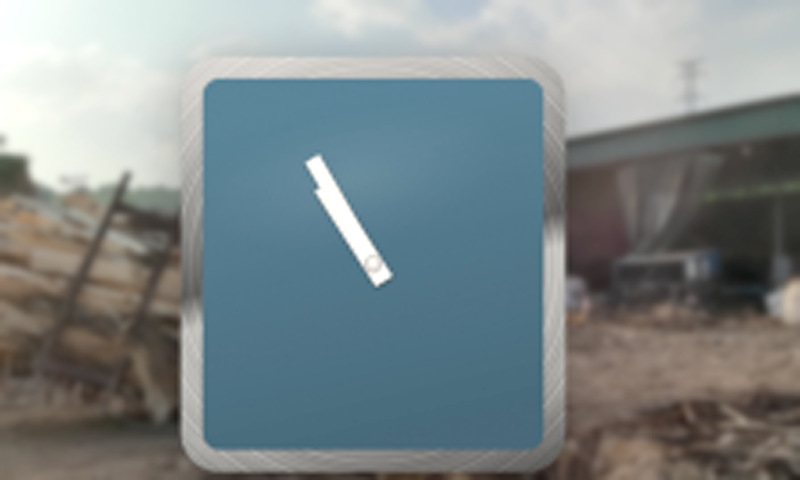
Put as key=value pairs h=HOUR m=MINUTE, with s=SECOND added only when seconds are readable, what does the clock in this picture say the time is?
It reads h=10 m=55
